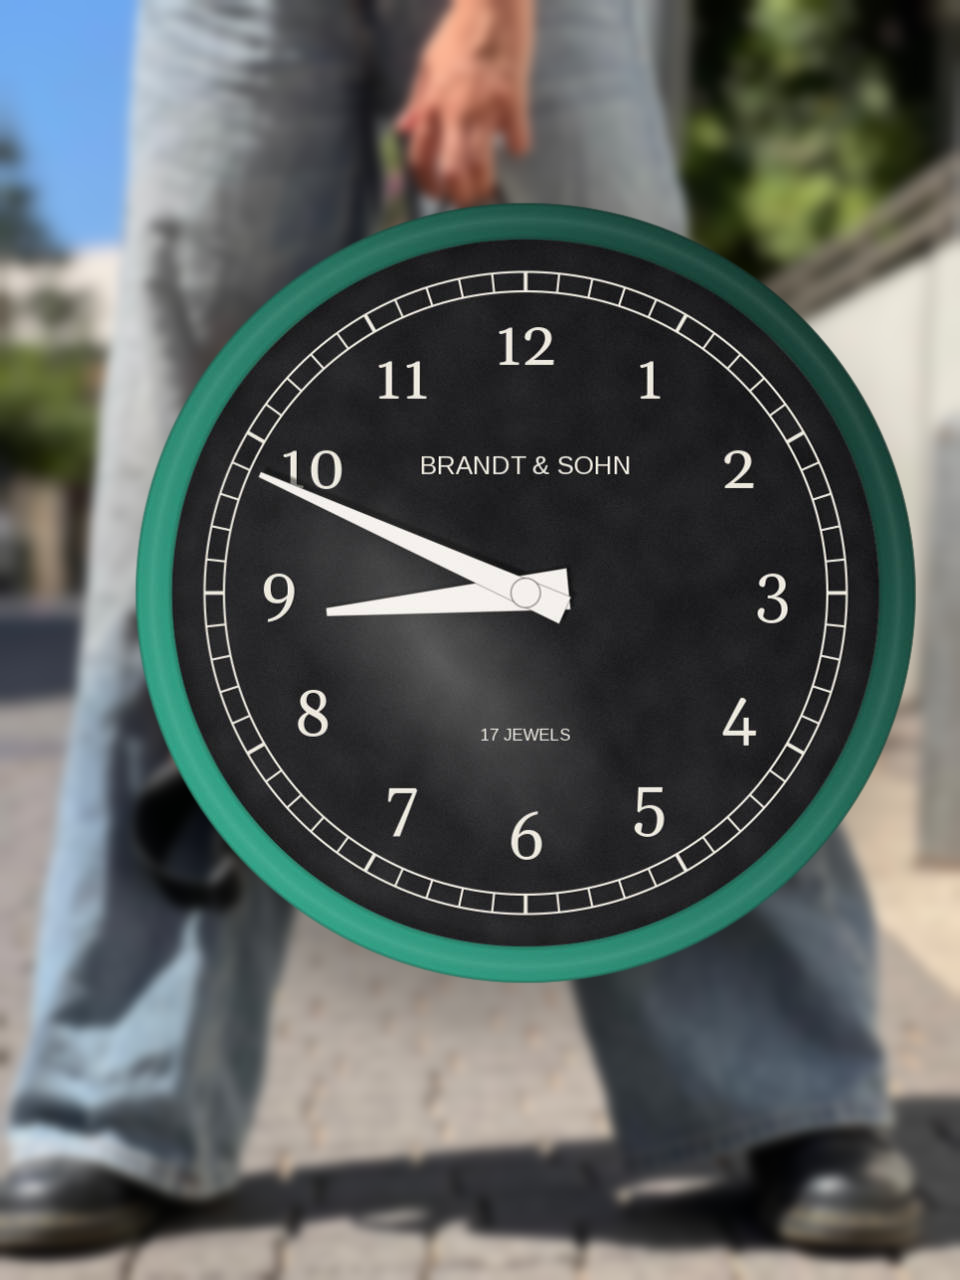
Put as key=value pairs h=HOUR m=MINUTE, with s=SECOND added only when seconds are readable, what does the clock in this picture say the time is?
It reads h=8 m=49
